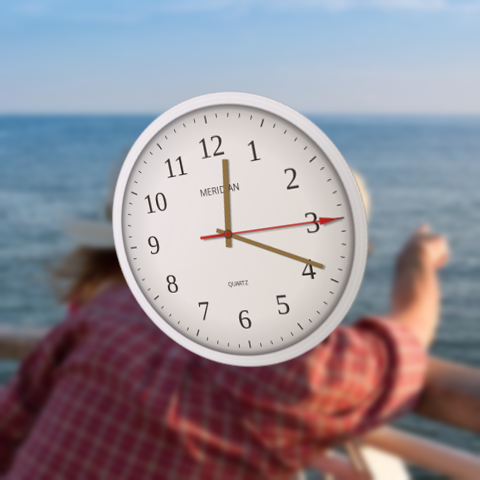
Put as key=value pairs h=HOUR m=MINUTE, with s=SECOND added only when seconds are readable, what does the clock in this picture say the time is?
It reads h=12 m=19 s=15
